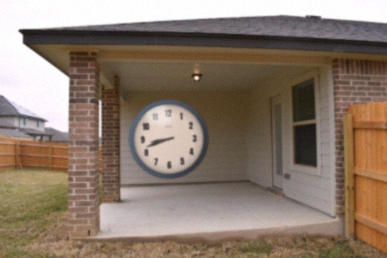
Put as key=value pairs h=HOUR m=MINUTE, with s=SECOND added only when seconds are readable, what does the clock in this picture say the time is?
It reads h=8 m=42
